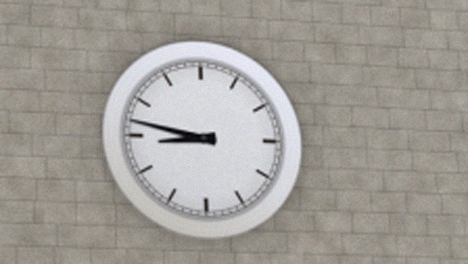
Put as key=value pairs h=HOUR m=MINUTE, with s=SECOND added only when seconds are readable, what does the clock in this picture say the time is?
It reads h=8 m=47
